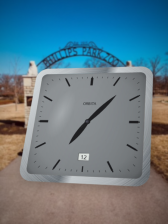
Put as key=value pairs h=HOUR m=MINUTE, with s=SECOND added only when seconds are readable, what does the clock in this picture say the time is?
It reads h=7 m=7
